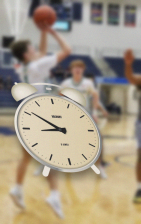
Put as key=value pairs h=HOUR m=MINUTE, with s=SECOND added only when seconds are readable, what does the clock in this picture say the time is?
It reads h=8 m=51
